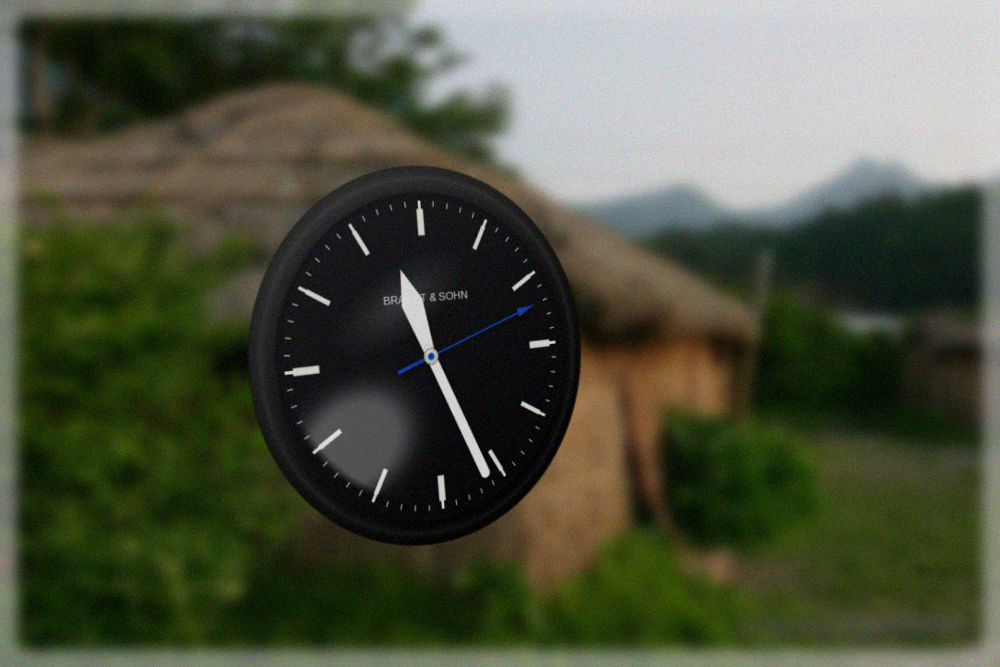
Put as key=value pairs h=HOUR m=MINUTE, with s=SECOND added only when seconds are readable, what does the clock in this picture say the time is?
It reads h=11 m=26 s=12
